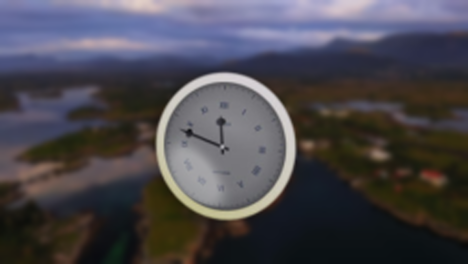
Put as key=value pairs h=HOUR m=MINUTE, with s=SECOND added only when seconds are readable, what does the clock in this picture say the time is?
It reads h=11 m=48
